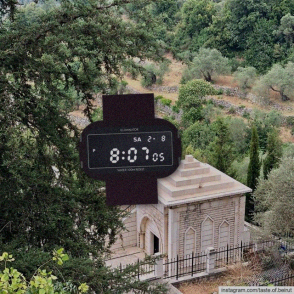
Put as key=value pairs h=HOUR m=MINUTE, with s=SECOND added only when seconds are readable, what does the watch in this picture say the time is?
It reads h=8 m=7 s=5
